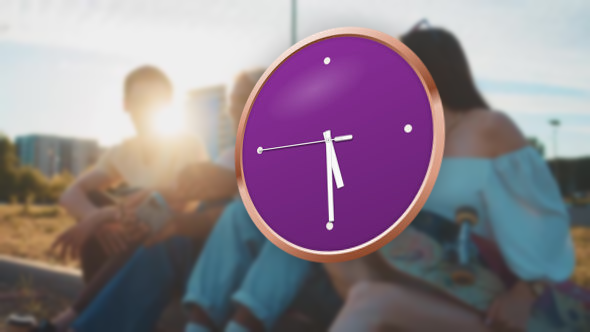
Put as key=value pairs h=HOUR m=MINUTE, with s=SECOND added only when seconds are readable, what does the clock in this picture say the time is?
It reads h=5 m=29 s=45
